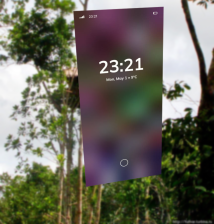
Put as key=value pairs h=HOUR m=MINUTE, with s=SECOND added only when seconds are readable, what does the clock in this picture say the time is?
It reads h=23 m=21
